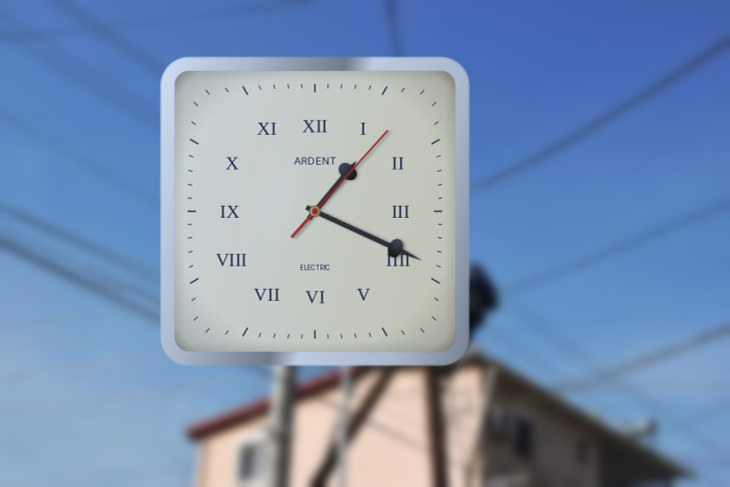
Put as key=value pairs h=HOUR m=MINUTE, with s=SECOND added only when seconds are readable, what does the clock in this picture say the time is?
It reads h=1 m=19 s=7
